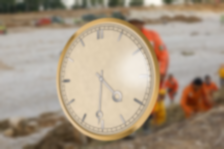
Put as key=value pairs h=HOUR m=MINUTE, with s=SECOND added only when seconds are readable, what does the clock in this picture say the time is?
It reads h=4 m=31
